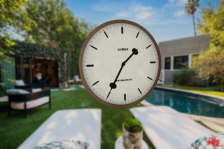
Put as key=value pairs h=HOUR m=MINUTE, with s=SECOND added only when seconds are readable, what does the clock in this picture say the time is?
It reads h=1 m=35
